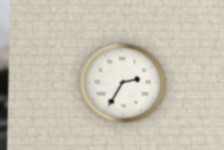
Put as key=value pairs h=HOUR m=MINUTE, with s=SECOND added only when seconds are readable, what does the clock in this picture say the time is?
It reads h=2 m=35
